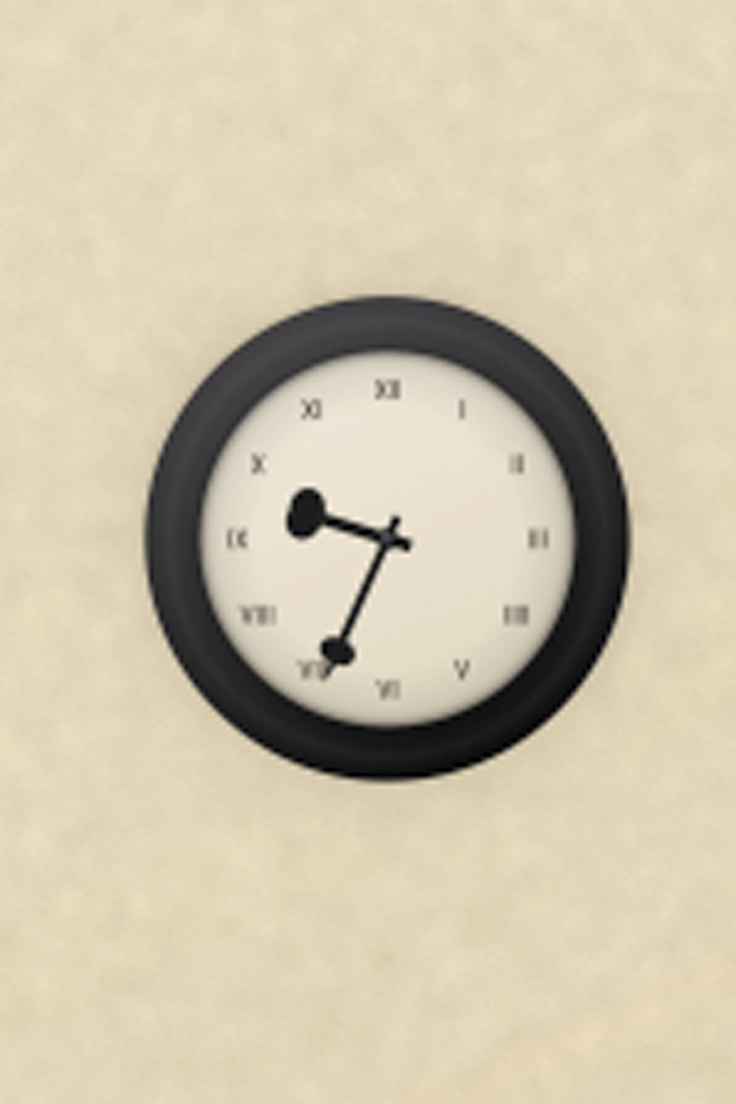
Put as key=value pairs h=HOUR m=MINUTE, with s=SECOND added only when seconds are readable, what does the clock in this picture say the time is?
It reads h=9 m=34
